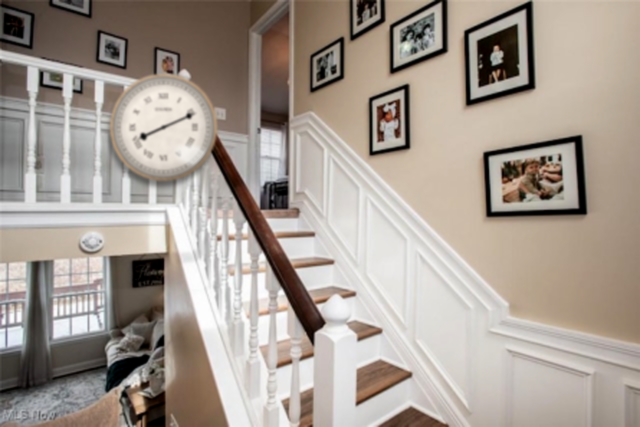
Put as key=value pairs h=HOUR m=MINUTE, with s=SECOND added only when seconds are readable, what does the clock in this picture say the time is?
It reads h=8 m=11
